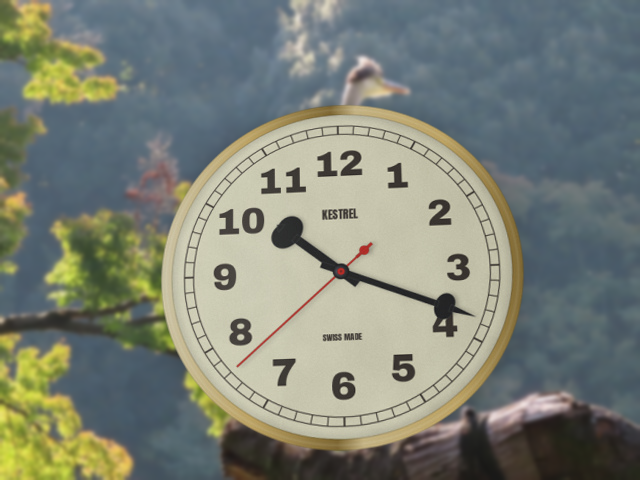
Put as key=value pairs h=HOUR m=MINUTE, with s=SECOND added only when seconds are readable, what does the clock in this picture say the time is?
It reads h=10 m=18 s=38
